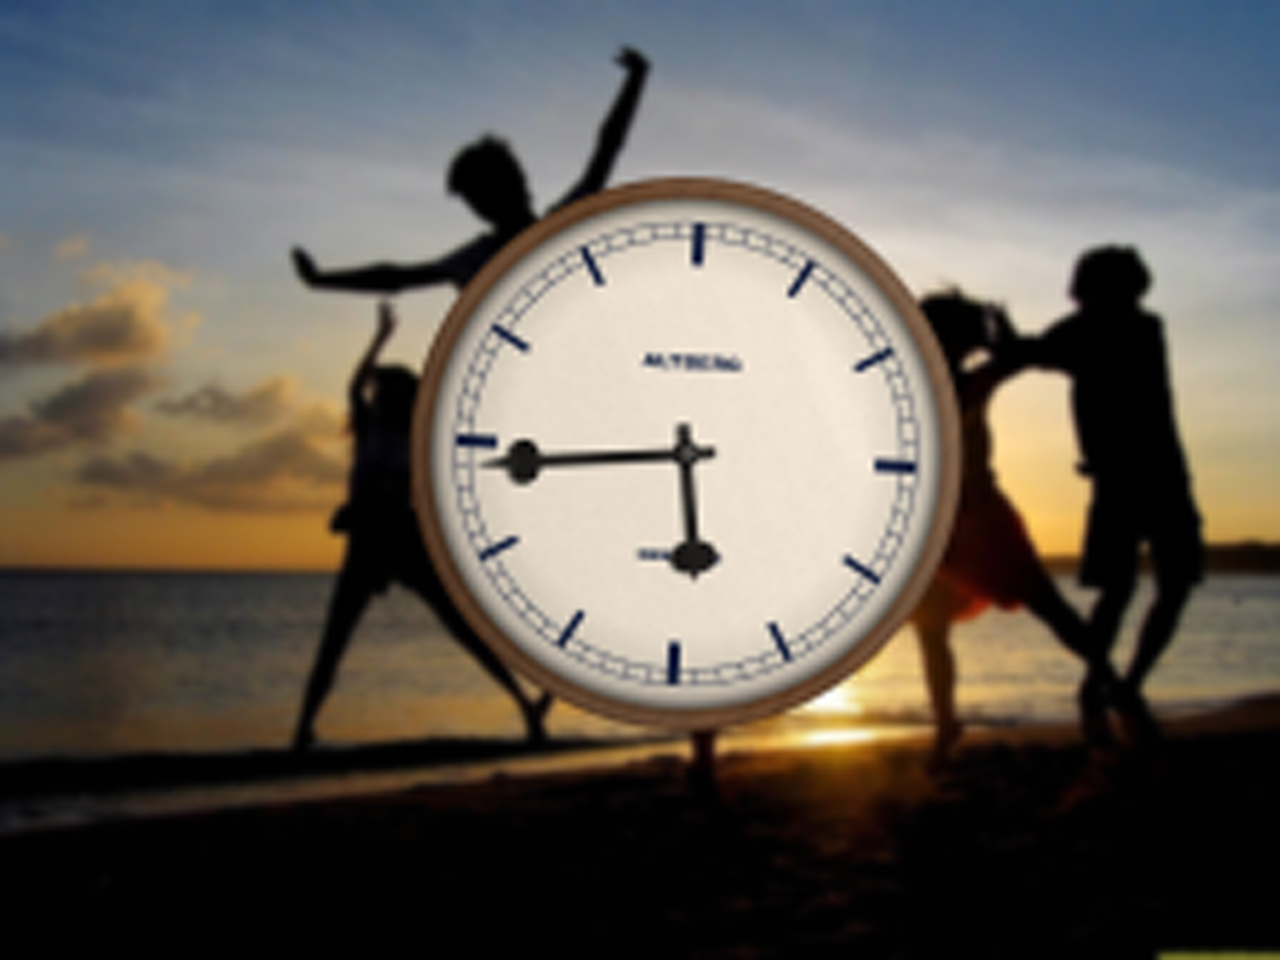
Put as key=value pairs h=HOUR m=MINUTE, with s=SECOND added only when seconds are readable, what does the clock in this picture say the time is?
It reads h=5 m=44
